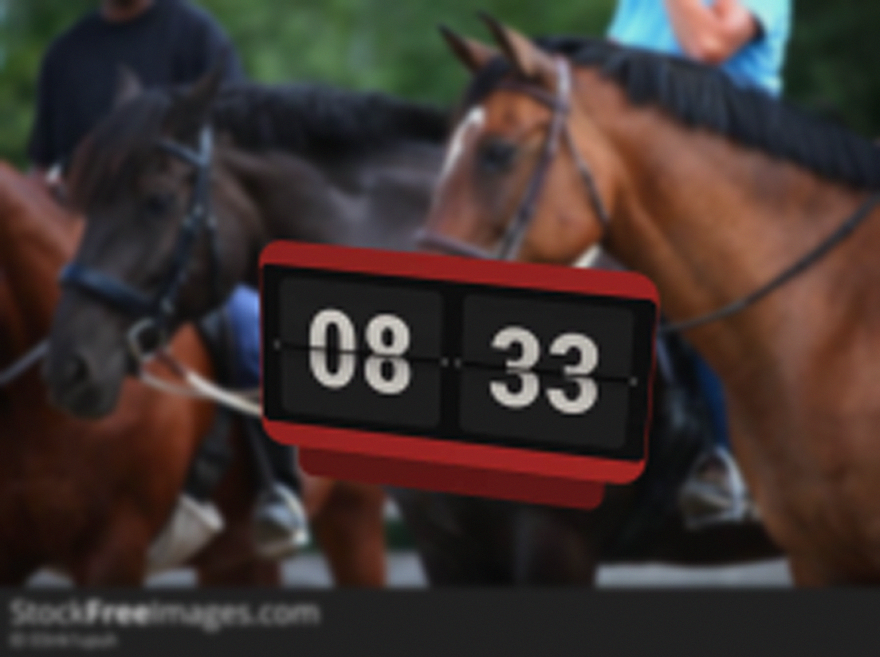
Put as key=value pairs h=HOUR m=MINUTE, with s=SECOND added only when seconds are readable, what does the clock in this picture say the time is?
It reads h=8 m=33
